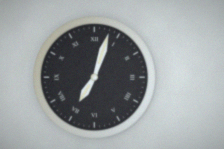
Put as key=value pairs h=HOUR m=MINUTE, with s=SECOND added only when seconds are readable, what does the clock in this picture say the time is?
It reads h=7 m=3
